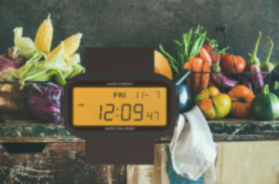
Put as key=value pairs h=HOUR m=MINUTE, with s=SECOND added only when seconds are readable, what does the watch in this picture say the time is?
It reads h=12 m=9
